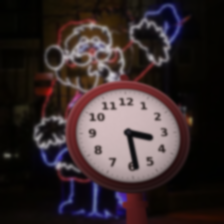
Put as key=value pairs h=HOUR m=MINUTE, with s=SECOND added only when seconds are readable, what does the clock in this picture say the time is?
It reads h=3 m=29
